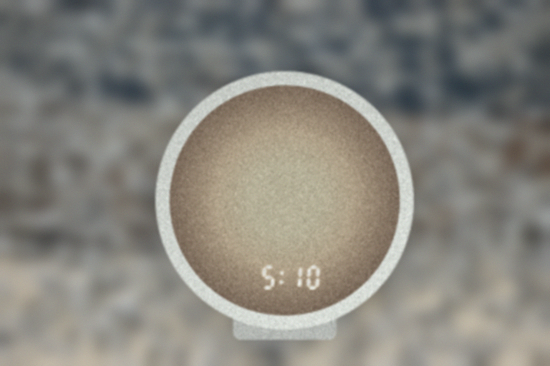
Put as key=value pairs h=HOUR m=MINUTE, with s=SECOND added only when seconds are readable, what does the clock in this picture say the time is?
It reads h=5 m=10
